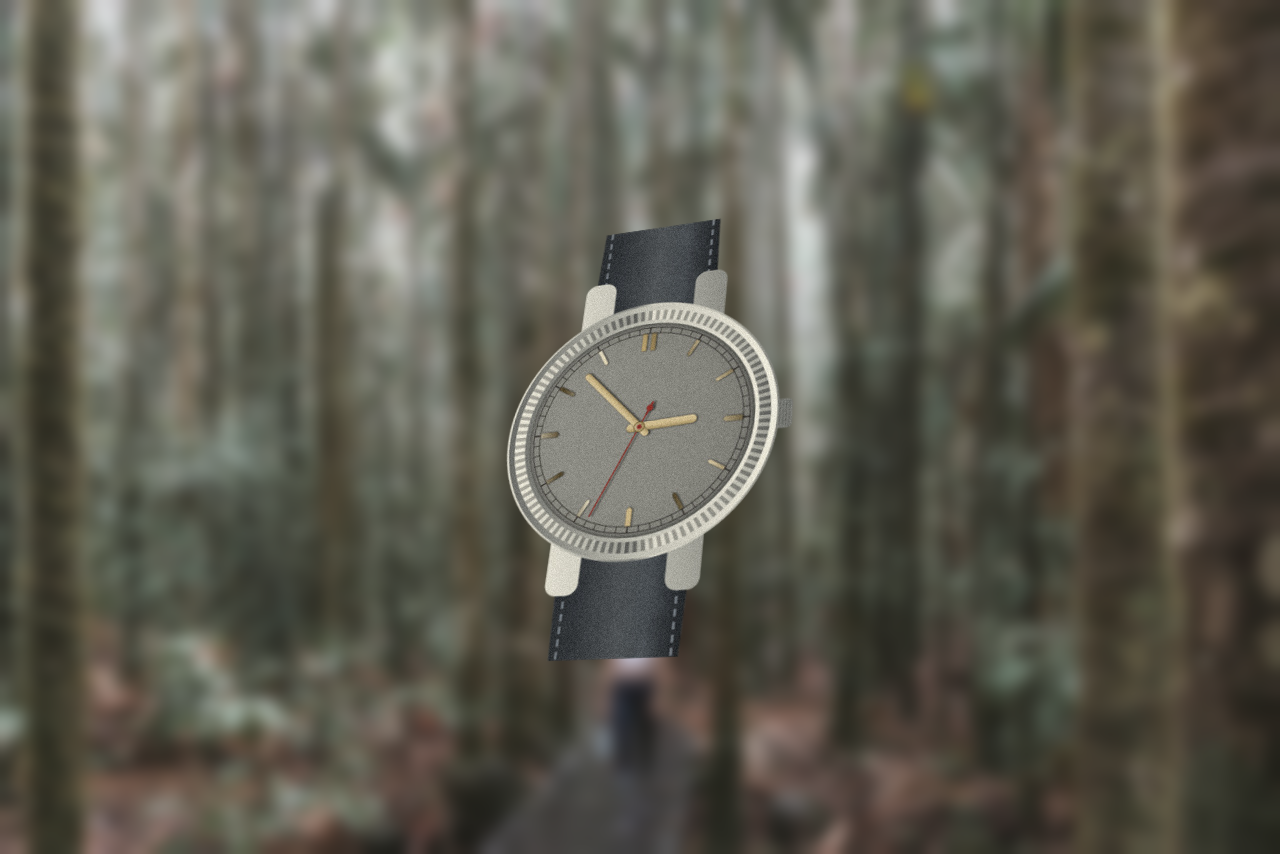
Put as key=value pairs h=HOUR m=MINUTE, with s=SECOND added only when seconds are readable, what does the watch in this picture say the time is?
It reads h=2 m=52 s=34
